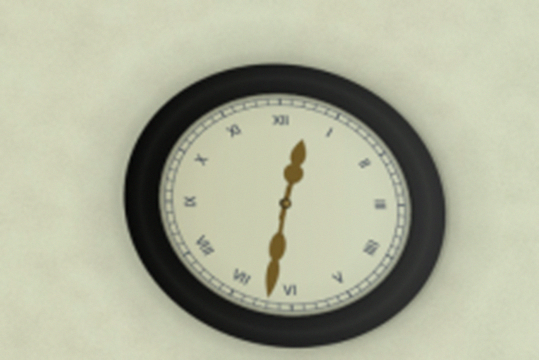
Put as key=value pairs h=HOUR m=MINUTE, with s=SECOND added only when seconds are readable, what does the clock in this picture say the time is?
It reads h=12 m=32
